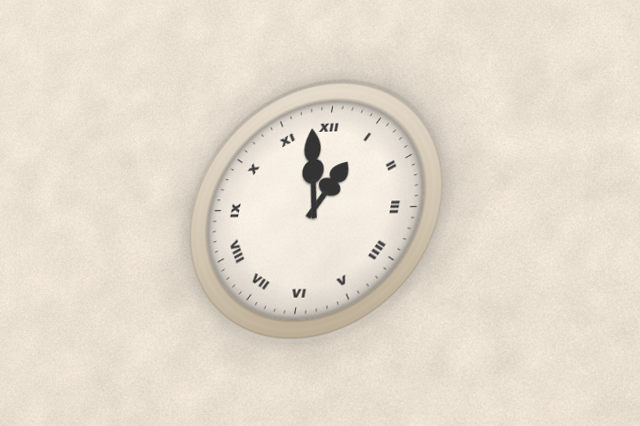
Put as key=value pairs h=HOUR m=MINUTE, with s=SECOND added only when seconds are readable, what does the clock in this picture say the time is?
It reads h=12 m=58
